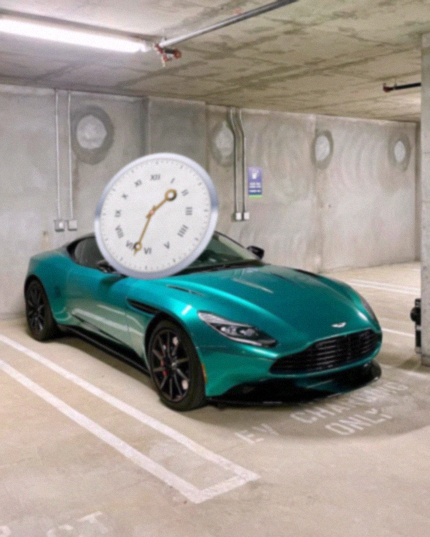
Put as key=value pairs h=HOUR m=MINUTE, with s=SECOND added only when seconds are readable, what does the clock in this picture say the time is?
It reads h=1 m=33
